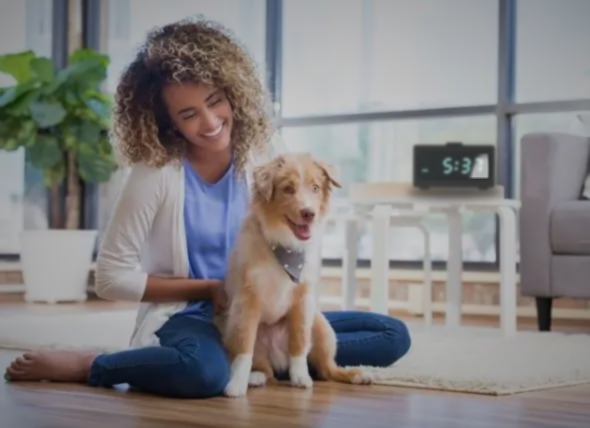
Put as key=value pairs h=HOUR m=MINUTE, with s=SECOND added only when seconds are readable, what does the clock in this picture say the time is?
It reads h=5 m=37
